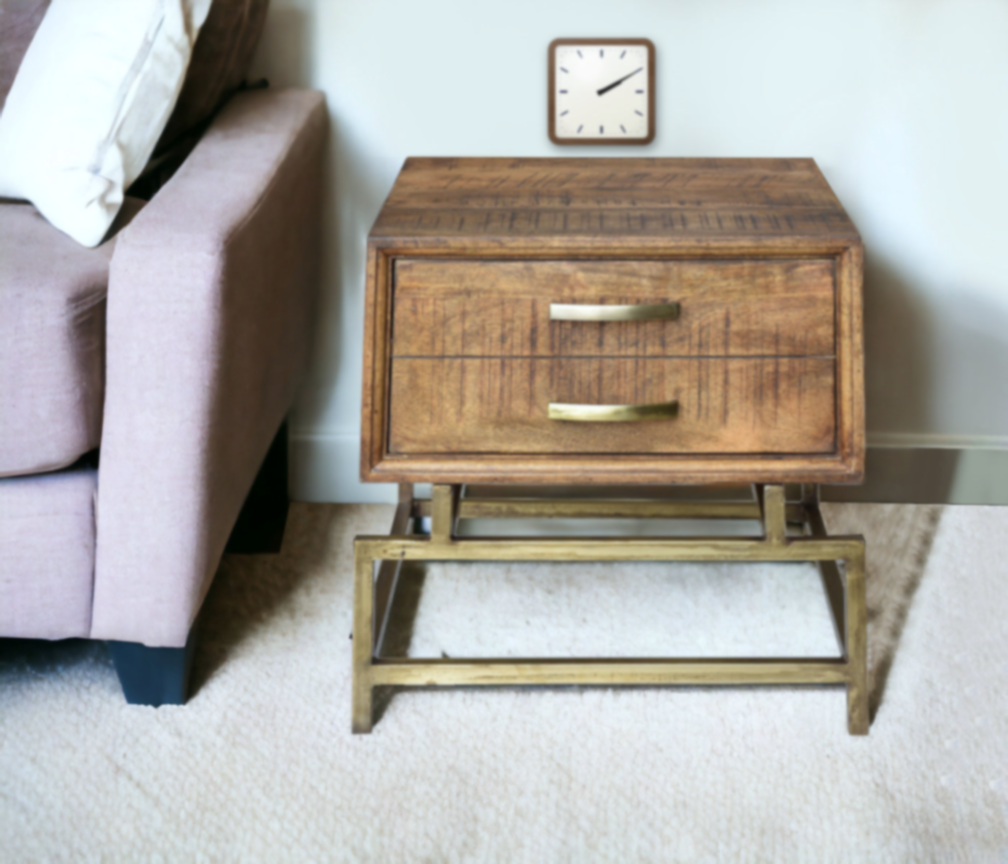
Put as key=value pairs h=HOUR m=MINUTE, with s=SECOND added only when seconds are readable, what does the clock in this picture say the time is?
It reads h=2 m=10
